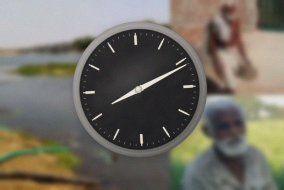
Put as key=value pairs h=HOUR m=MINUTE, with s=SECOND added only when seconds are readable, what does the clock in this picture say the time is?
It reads h=8 m=11
